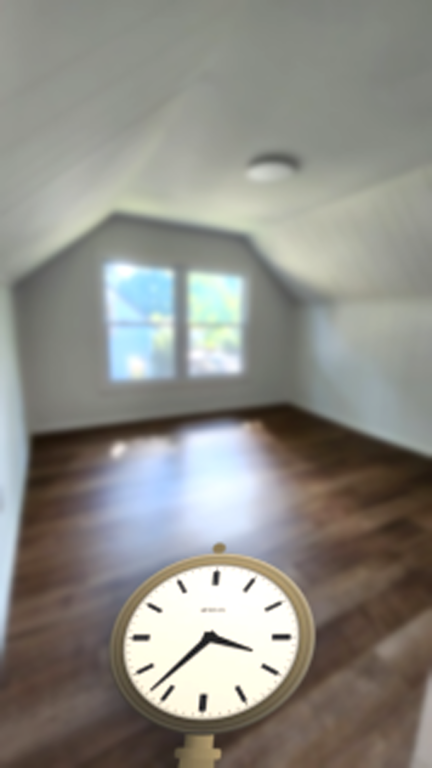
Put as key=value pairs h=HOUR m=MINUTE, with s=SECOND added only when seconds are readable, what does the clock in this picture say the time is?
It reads h=3 m=37
